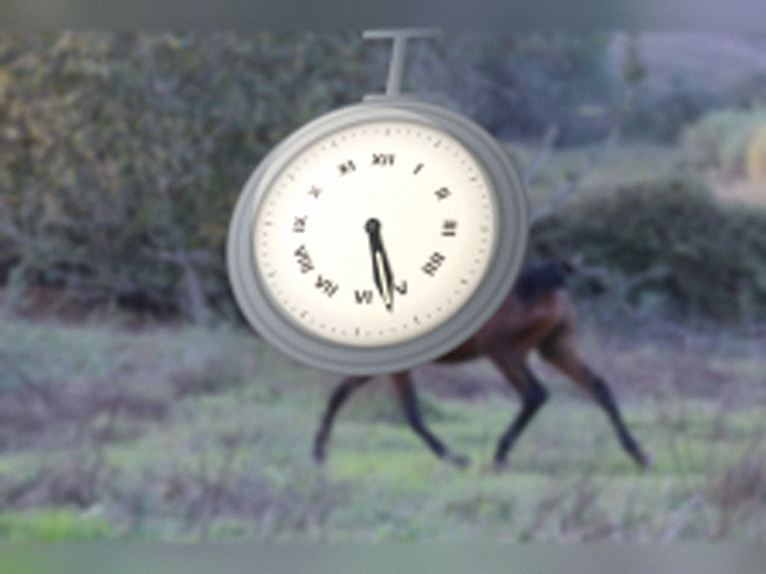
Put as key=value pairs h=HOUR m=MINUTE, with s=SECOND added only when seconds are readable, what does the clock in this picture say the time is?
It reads h=5 m=27
